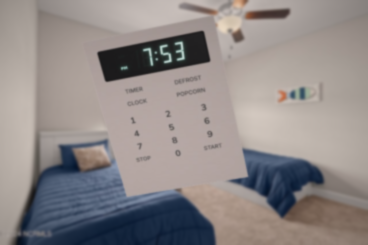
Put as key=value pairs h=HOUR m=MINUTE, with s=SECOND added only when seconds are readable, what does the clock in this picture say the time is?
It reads h=7 m=53
